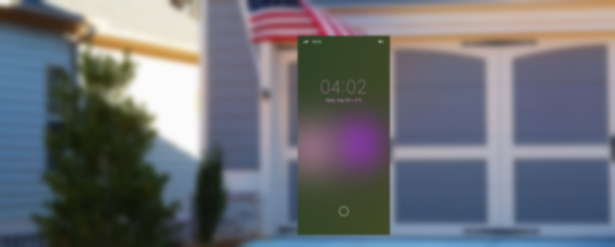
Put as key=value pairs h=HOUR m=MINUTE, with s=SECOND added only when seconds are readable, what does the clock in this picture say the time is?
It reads h=4 m=2
